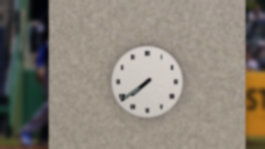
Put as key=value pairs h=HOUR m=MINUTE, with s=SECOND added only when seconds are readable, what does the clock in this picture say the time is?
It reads h=7 m=39
